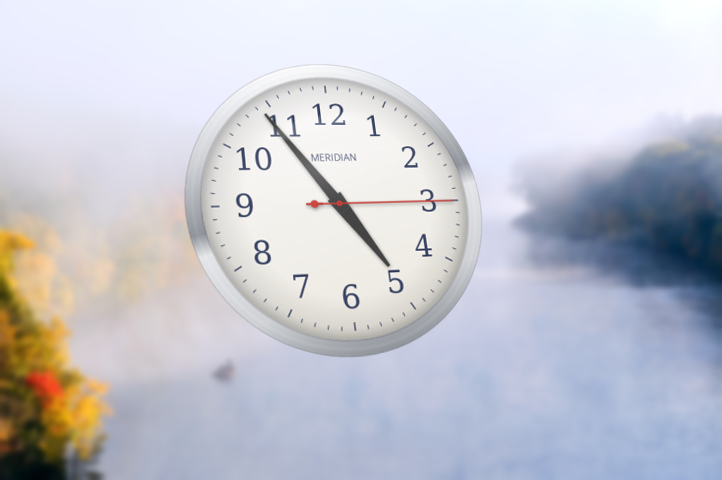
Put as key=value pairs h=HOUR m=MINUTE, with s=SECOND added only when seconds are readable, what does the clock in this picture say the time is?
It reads h=4 m=54 s=15
